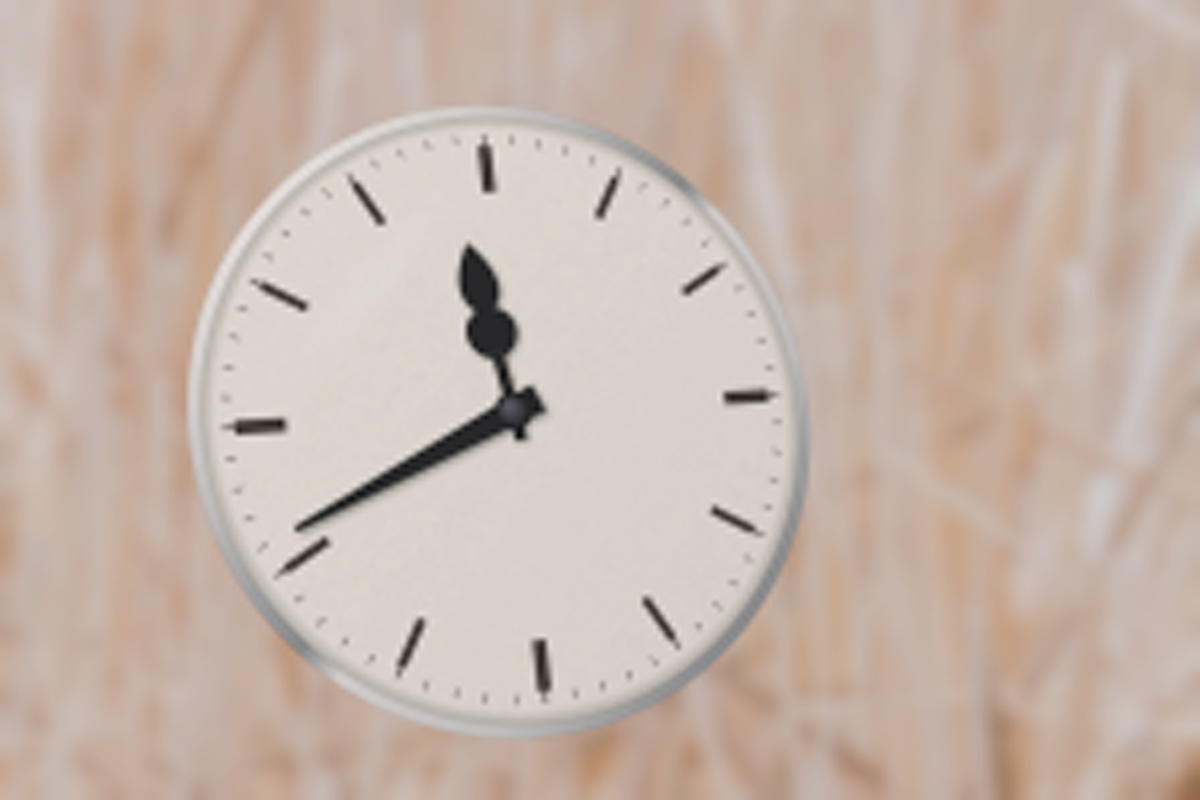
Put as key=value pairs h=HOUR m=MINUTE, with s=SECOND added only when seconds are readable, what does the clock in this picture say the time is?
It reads h=11 m=41
